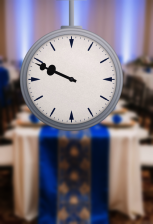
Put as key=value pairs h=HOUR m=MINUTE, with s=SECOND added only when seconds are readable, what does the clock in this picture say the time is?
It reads h=9 m=49
